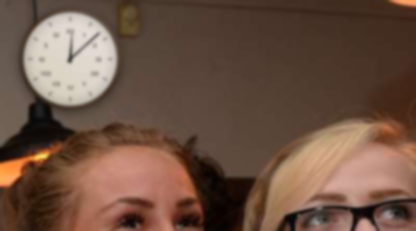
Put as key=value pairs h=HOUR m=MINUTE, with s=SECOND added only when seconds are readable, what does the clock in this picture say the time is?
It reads h=12 m=8
